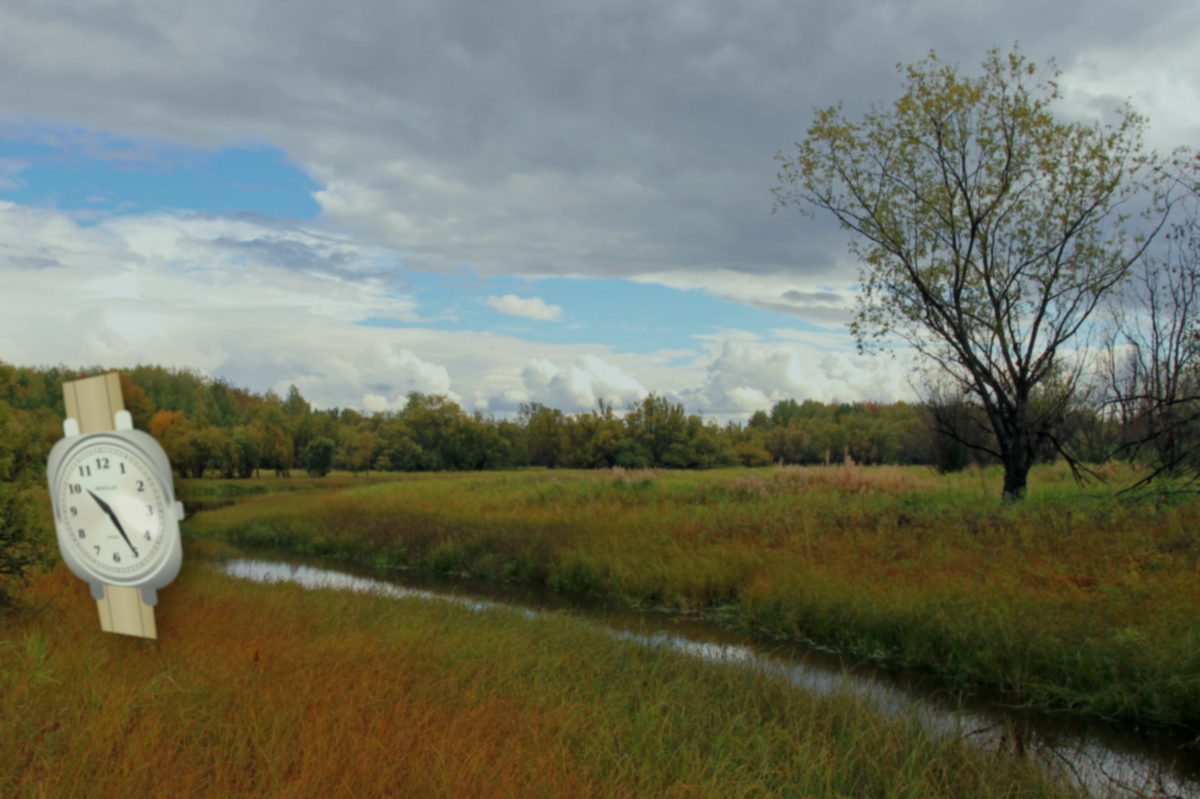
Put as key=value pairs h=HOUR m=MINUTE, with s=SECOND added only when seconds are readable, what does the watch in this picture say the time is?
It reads h=10 m=25
